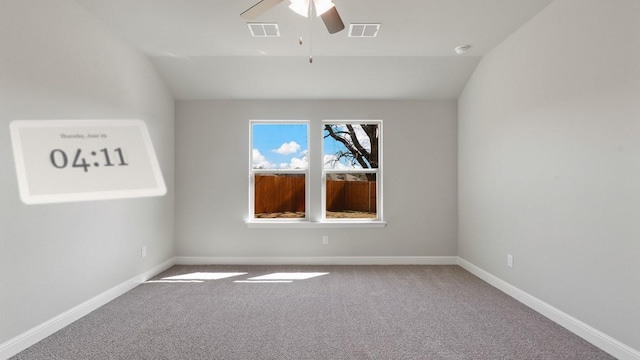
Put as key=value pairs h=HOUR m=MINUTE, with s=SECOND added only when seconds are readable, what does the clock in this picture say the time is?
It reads h=4 m=11
